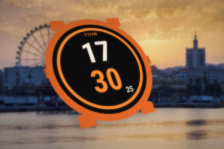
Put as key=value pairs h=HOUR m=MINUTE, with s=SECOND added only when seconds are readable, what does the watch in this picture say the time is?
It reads h=17 m=30
